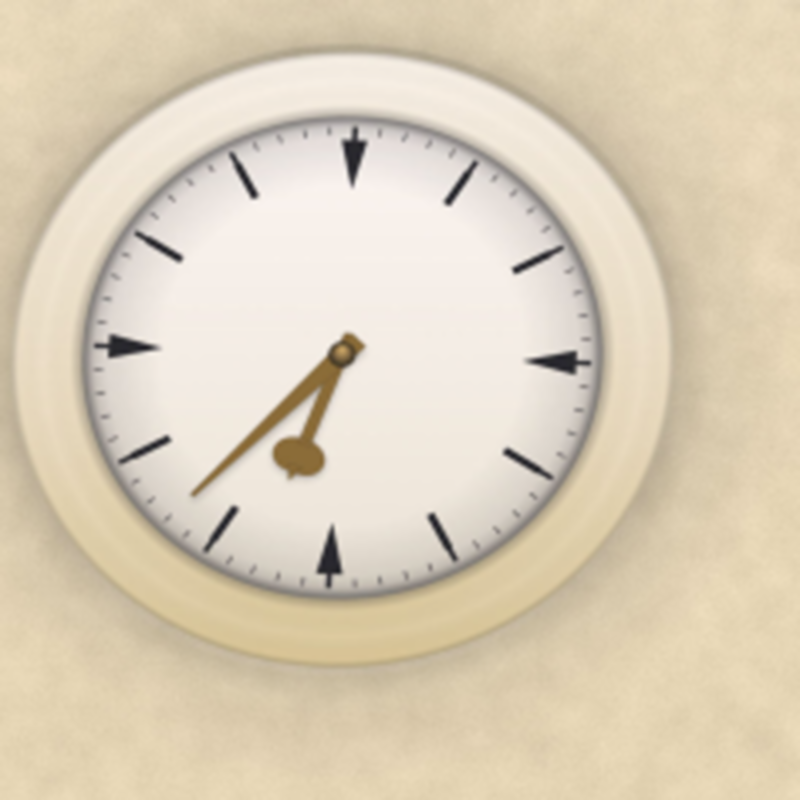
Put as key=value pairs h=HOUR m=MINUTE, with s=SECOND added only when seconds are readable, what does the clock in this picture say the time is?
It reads h=6 m=37
